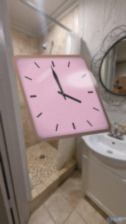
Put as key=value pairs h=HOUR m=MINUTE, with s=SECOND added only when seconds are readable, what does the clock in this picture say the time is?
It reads h=3 m=59
